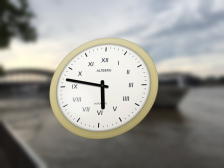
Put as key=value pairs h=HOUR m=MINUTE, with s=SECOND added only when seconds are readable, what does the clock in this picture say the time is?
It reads h=5 m=47
